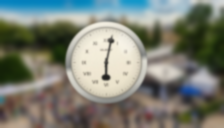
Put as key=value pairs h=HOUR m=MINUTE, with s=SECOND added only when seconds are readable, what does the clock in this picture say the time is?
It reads h=6 m=2
